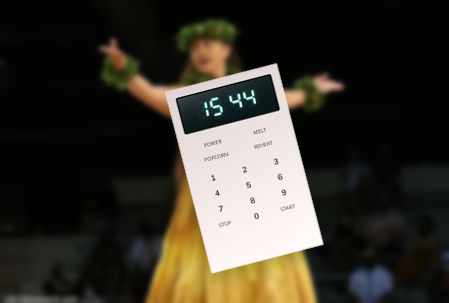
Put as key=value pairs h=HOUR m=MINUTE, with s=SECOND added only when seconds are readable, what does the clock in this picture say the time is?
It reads h=15 m=44
